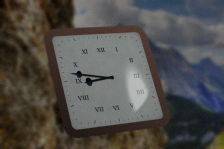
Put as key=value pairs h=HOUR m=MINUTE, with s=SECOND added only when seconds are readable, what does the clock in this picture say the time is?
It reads h=8 m=47
